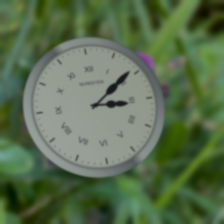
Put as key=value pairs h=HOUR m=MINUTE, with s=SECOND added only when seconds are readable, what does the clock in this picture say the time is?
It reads h=3 m=9
